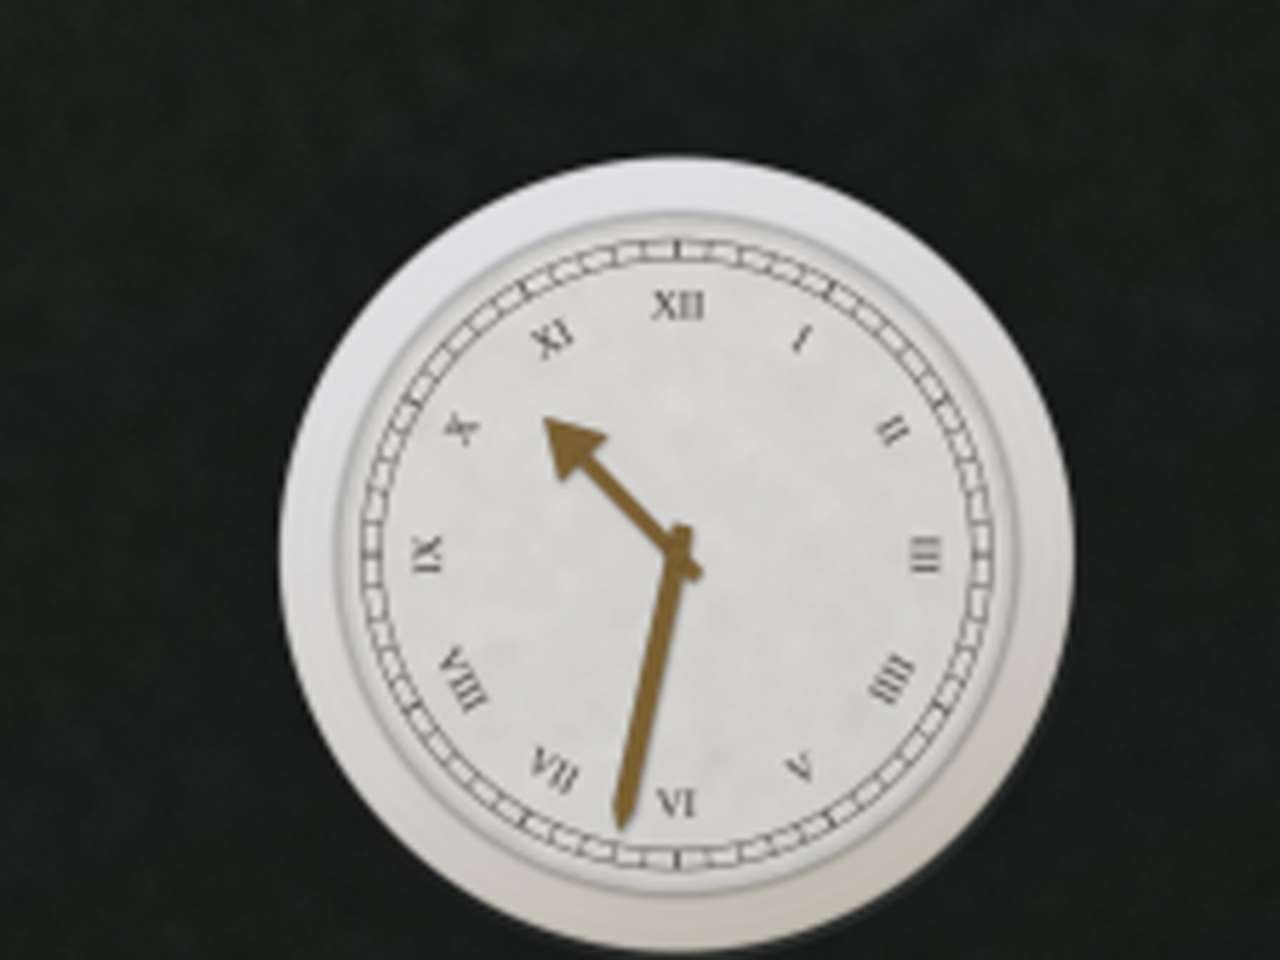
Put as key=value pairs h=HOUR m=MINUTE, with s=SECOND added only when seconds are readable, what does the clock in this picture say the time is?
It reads h=10 m=32
